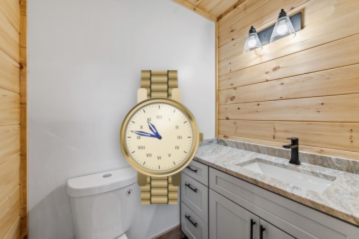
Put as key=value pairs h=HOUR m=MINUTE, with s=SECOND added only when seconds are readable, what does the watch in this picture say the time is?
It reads h=10 m=47
